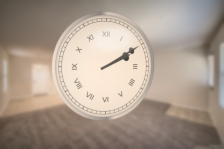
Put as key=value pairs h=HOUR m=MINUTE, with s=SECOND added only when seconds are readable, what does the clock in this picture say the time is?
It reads h=2 m=10
